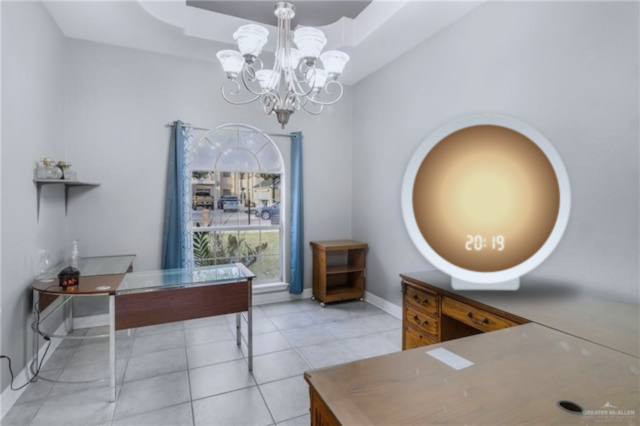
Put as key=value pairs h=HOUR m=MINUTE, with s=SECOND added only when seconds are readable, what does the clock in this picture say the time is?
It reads h=20 m=19
